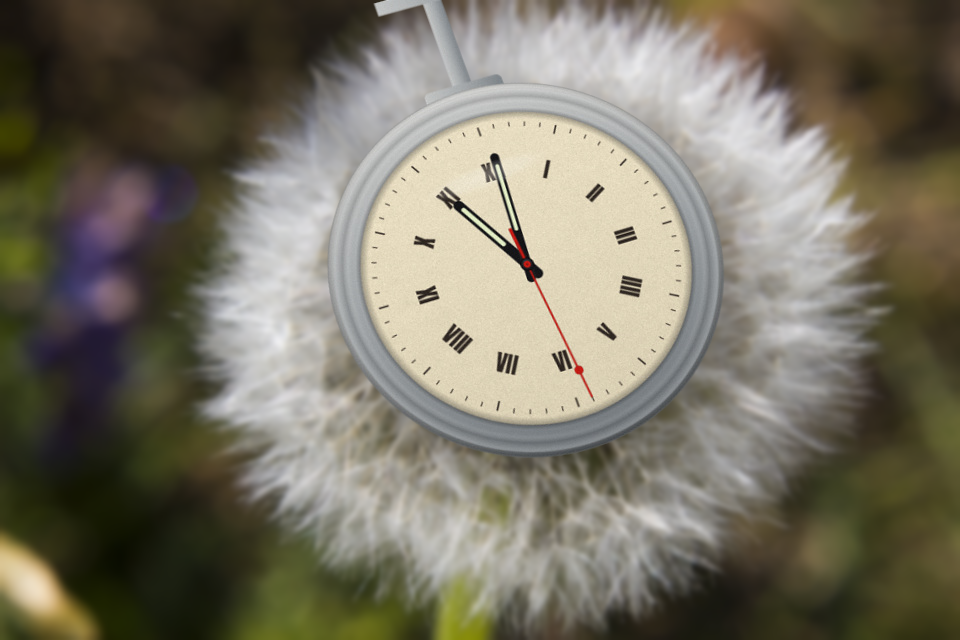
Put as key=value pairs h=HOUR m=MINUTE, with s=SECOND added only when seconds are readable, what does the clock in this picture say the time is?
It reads h=11 m=0 s=29
